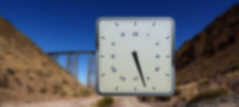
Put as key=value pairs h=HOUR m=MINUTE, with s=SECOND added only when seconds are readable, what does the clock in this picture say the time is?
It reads h=5 m=27
